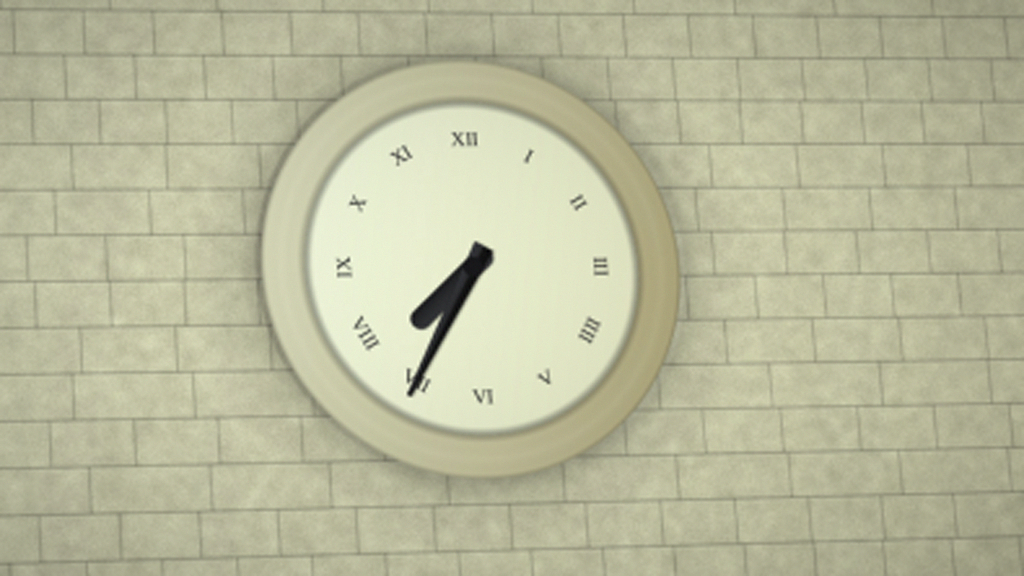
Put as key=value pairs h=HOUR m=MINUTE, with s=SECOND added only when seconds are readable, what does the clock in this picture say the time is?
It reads h=7 m=35
